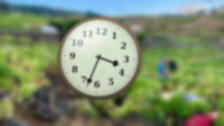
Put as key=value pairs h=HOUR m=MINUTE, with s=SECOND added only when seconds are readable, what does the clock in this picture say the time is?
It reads h=3 m=33
